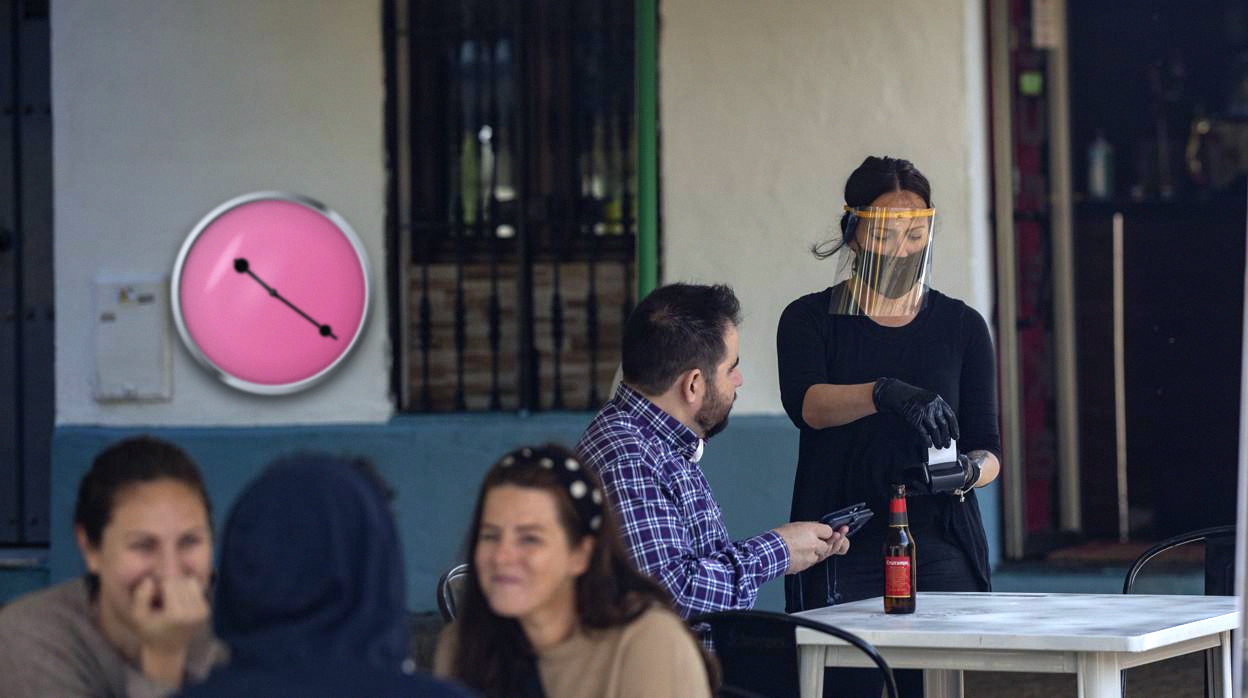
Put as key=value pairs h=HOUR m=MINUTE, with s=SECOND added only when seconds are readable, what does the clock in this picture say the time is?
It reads h=10 m=21
